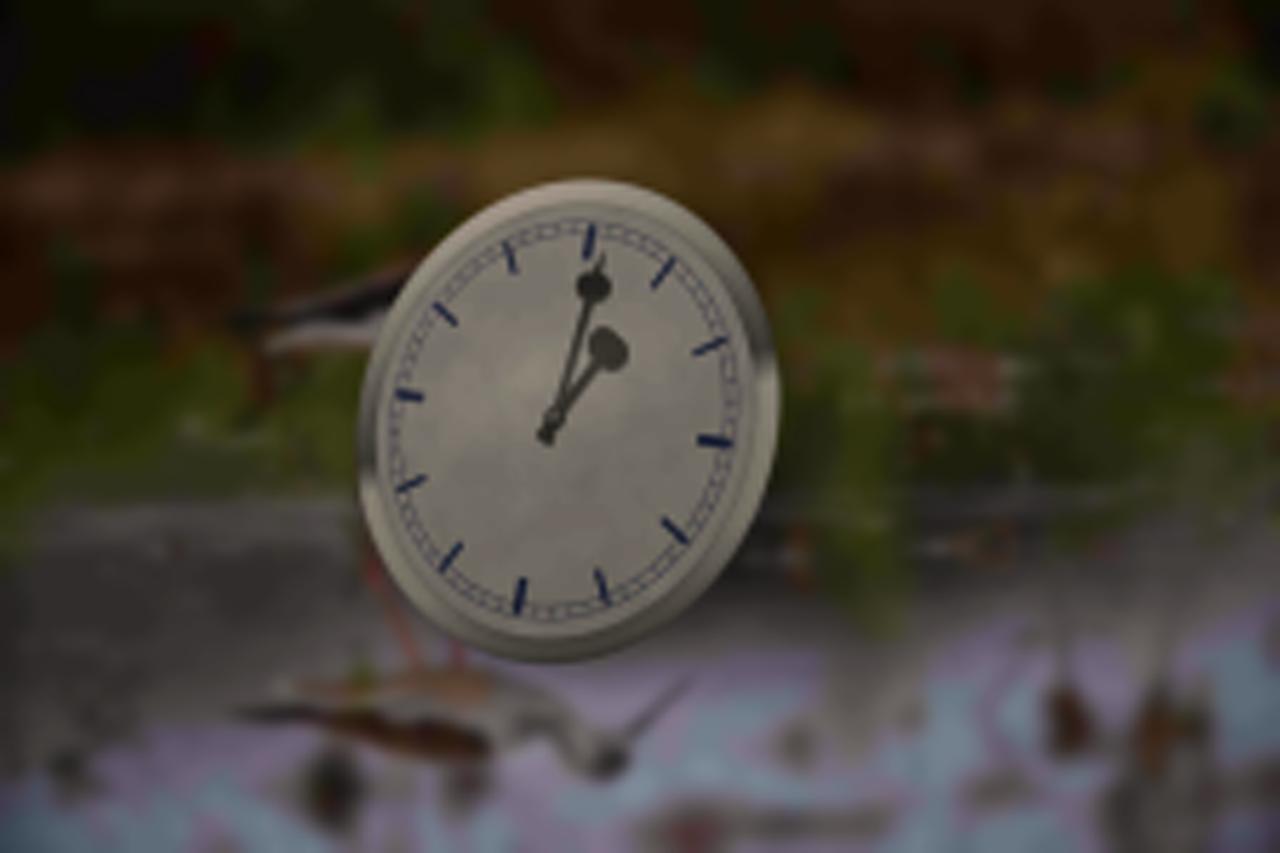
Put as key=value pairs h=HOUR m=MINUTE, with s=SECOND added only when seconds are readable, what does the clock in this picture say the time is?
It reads h=1 m=1
